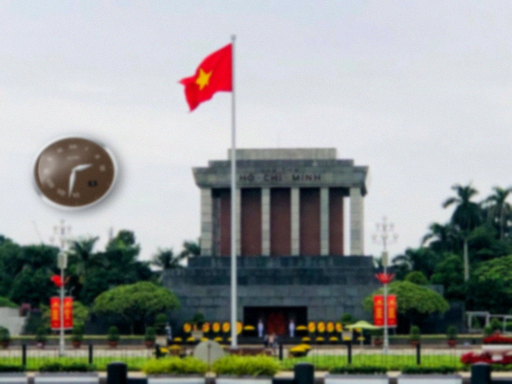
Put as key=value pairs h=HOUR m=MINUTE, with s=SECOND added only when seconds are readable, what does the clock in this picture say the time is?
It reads h=2 m=32
